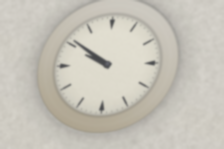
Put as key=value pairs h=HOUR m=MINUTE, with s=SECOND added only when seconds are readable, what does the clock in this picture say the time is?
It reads h=9 m=51
